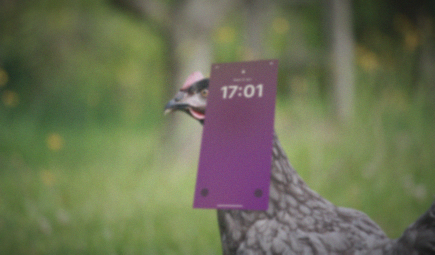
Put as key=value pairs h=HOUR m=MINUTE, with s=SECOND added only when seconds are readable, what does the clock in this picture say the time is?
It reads h=17 m=1
